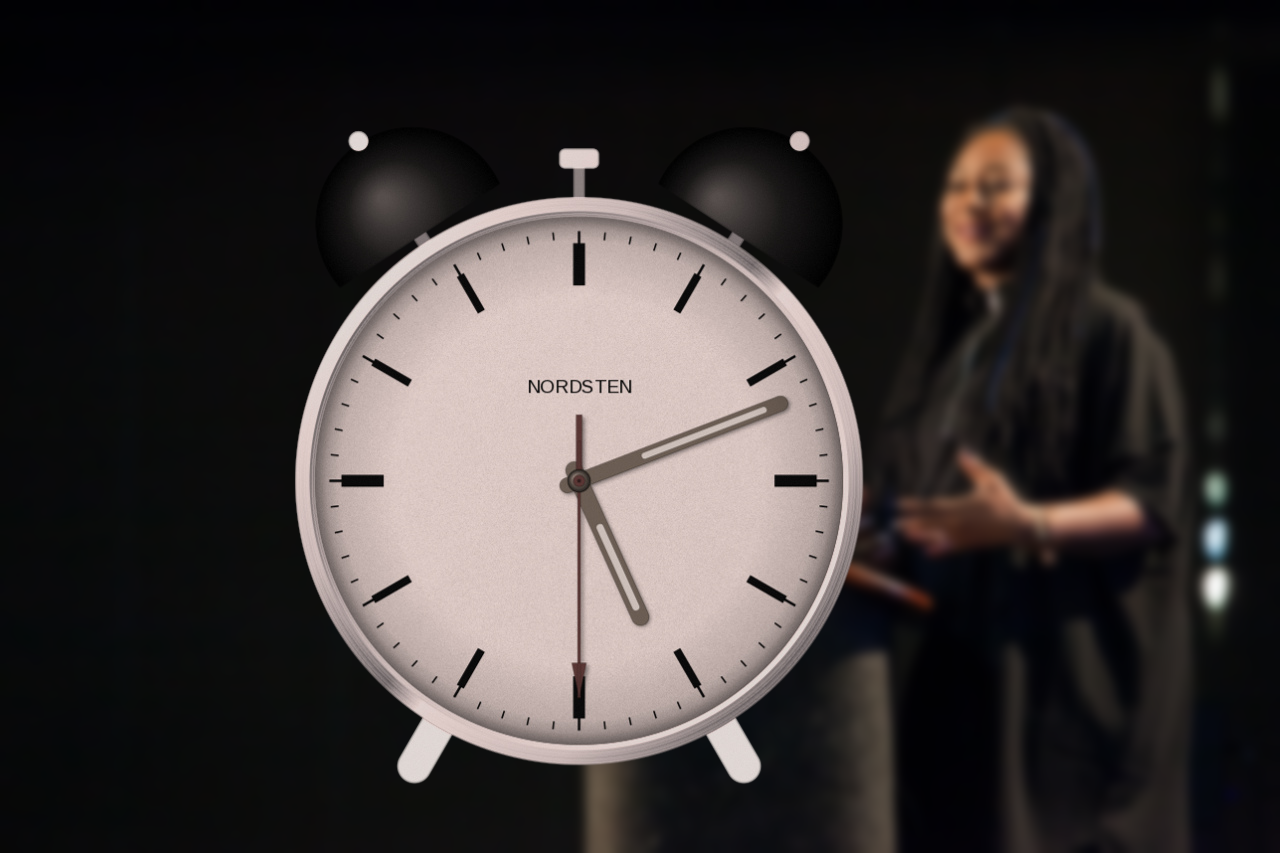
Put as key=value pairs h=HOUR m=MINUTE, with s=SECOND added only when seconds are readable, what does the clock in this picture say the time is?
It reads h=5 m=11 s=30
